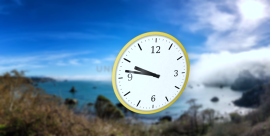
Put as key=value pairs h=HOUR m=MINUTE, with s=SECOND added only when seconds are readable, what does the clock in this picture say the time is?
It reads h=9 m=47
